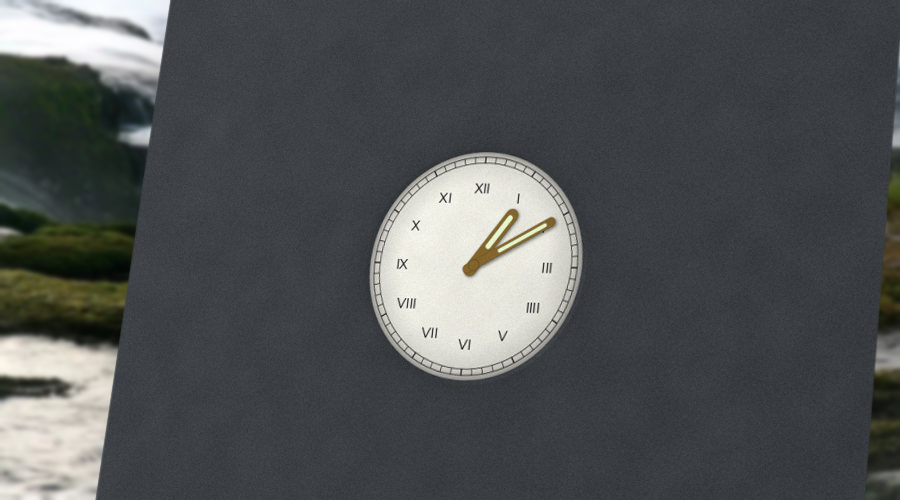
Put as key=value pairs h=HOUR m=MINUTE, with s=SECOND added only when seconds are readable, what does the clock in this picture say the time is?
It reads h=1 m=10
